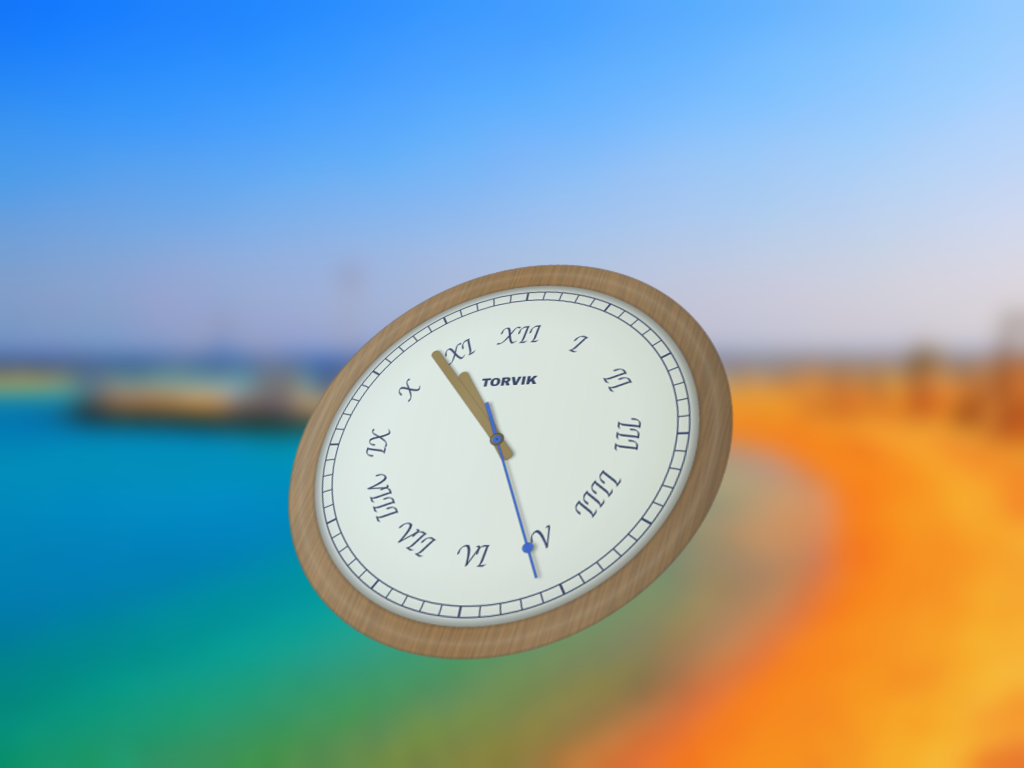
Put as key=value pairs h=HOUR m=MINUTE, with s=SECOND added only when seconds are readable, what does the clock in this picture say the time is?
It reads h=10 m=53 s=26
